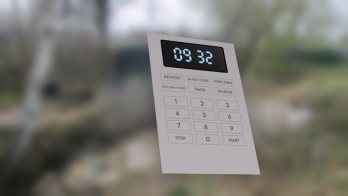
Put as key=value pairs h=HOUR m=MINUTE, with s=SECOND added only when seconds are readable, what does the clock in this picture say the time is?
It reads h=9 m=32
